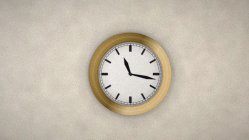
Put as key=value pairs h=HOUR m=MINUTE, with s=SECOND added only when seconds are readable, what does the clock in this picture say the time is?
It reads h=11 m=17
